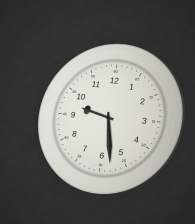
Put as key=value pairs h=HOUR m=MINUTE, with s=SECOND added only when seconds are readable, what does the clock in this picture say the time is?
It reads h=9 m=28
